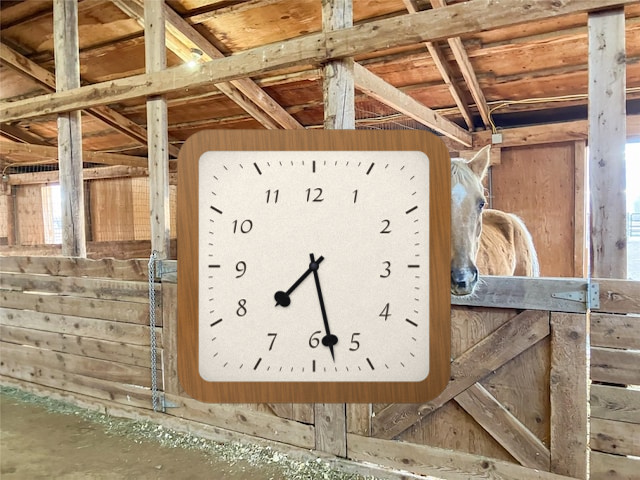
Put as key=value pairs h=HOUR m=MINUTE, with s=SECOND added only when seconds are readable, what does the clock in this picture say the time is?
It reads h=7 m=28
